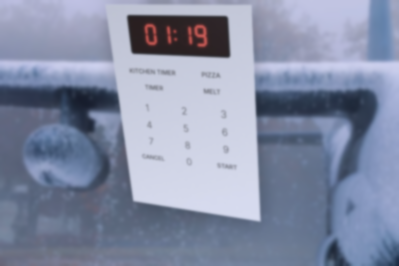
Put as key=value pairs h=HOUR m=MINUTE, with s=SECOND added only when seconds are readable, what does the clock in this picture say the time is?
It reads h=1 m=19
